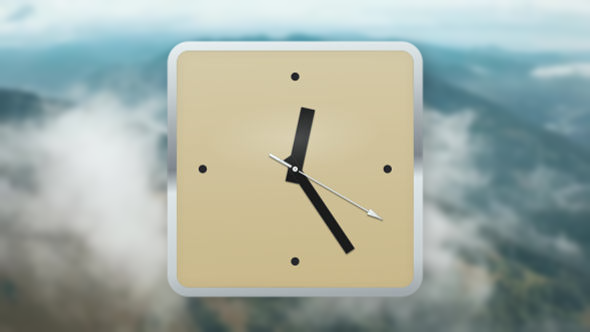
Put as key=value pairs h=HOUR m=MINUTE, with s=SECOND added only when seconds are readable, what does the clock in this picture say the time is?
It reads h=12 m=24 s=20
